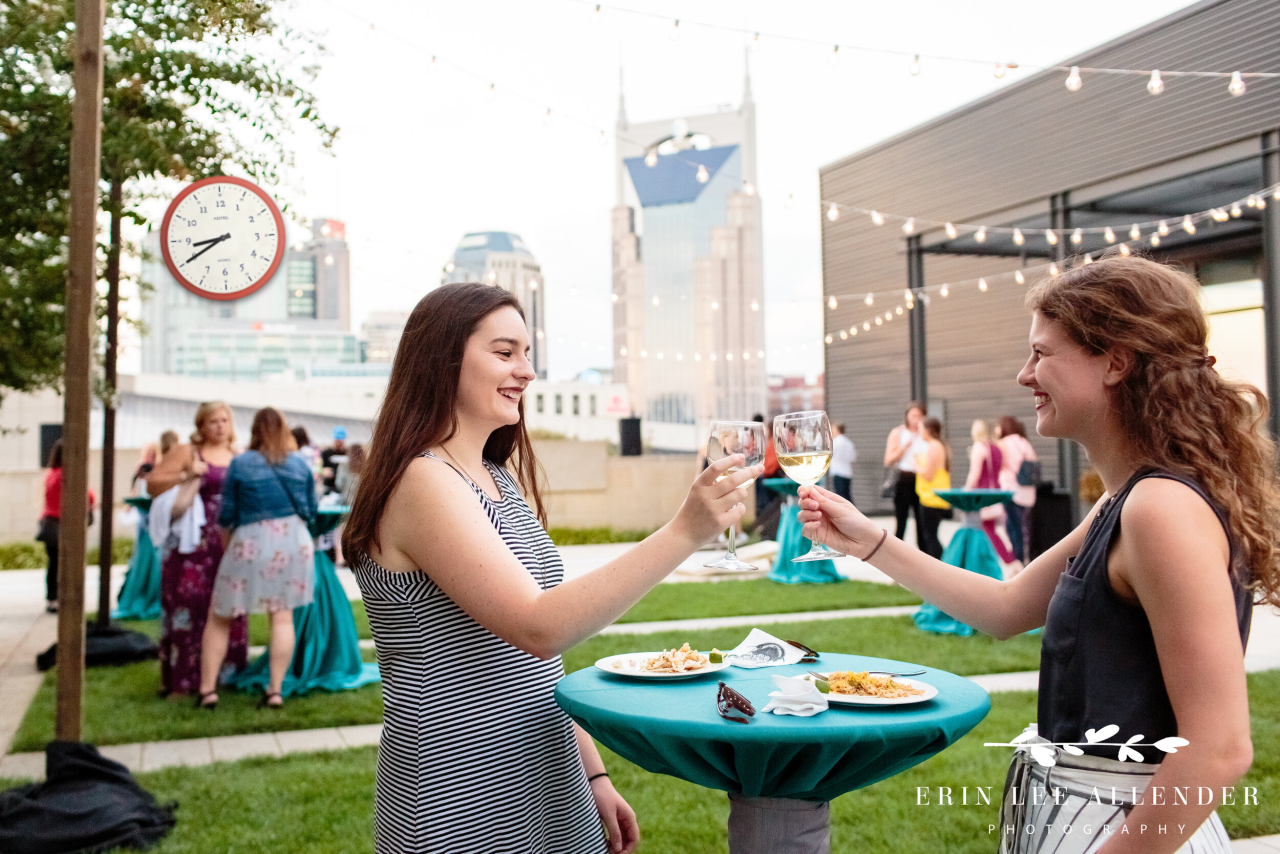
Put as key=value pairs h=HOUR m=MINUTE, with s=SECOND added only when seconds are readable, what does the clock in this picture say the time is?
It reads h=8 m=40
